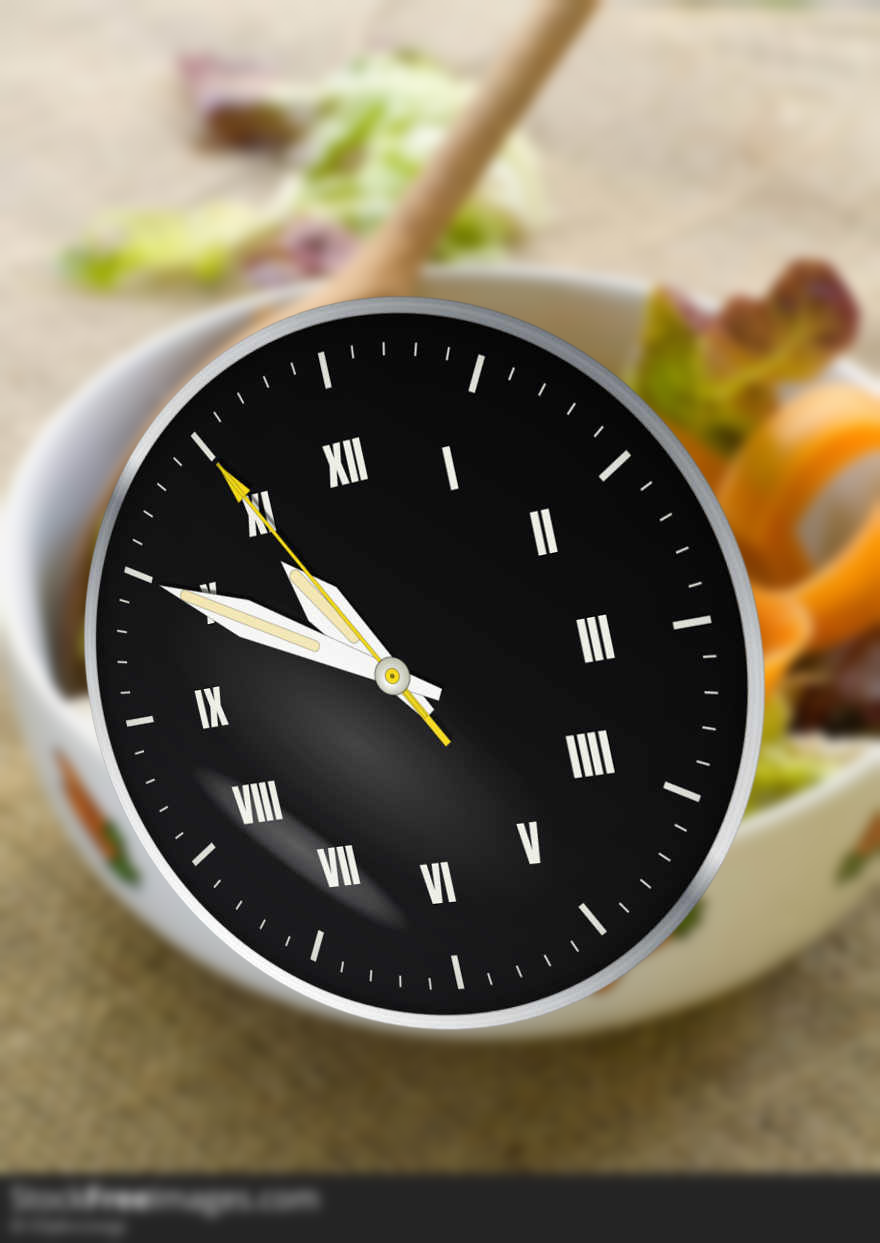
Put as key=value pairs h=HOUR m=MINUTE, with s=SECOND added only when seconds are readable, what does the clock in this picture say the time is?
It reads h=10 m=49 s=55
